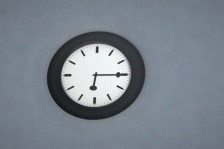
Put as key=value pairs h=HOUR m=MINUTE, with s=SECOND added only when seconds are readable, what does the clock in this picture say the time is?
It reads h=6 m=15
